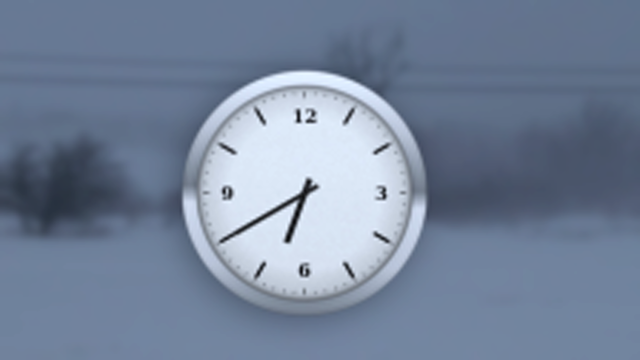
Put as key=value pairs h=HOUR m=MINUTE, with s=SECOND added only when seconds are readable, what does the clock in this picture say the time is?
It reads h=6 m=40
